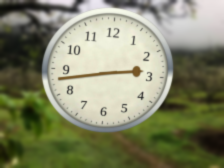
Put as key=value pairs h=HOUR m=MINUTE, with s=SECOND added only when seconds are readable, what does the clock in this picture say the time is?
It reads h=2 m=43
